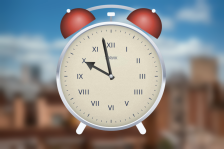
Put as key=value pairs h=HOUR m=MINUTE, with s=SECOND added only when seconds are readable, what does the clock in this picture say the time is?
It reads h=9 m=58
